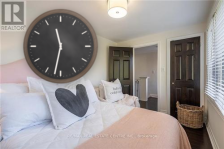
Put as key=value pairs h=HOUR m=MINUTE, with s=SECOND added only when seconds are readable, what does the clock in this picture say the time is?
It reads h=11 m=32
